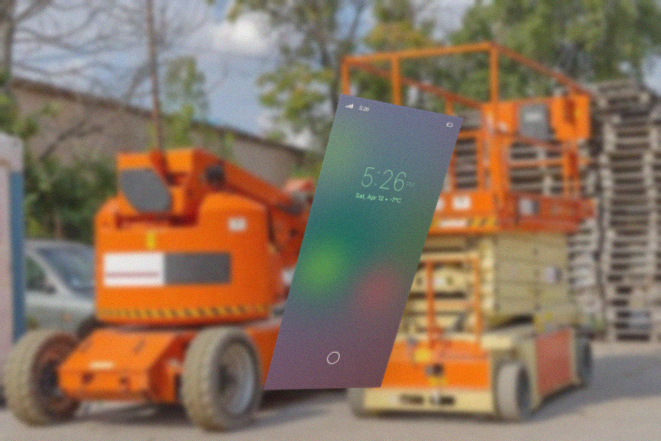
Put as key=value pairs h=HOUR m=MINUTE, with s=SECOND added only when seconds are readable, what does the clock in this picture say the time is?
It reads h=5 m=26
